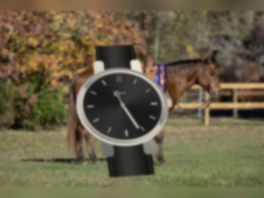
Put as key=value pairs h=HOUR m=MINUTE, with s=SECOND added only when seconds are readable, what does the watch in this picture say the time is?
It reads h=11 m=26
